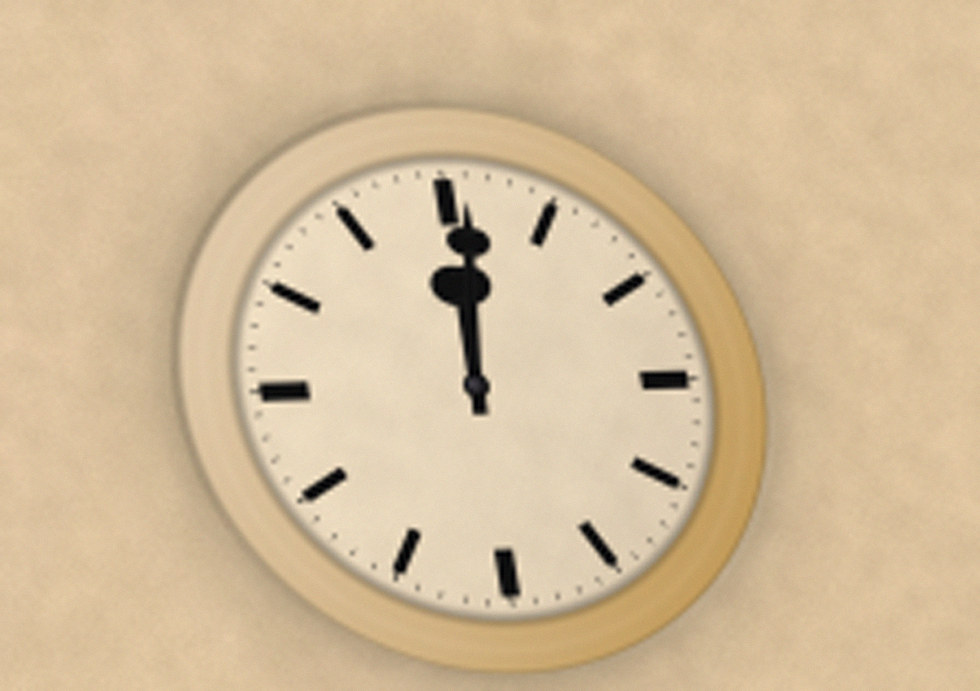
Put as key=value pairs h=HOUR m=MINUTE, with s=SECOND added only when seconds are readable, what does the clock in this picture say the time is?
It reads h=12 m=1
